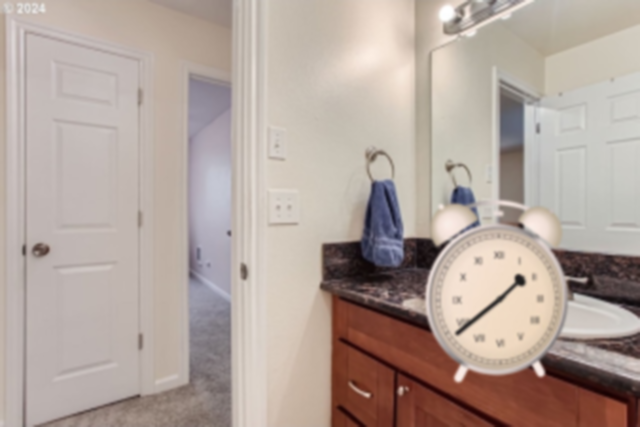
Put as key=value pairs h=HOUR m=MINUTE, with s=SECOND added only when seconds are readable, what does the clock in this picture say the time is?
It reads h=1 m=39
